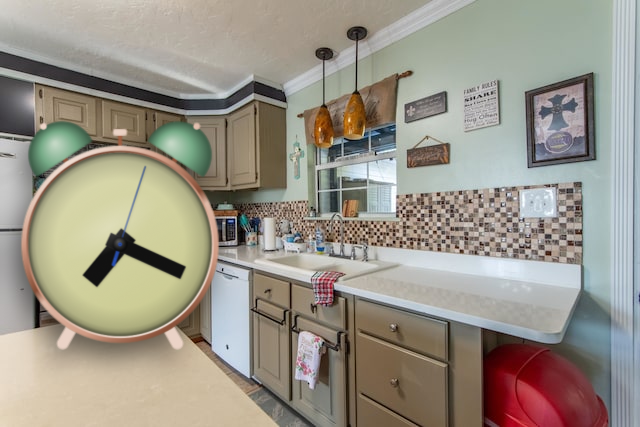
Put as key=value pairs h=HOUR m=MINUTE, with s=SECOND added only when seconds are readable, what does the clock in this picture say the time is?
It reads h=7 m=19 s=3
